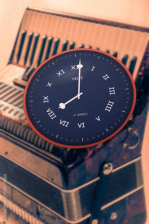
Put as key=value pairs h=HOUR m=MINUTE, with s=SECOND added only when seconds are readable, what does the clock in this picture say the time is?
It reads h=8 m=1
